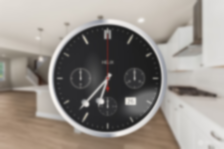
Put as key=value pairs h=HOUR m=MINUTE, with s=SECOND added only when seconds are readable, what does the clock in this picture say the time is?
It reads h=6 m=37
